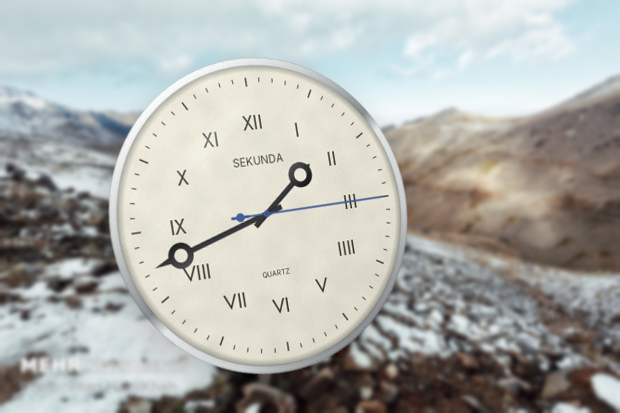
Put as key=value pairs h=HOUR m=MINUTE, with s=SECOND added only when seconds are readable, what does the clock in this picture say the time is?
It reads h=1 m=42 s=15
